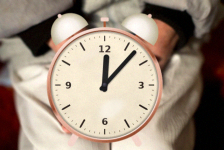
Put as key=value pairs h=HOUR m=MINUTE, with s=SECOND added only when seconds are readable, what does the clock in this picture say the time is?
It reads h=12 m=7
